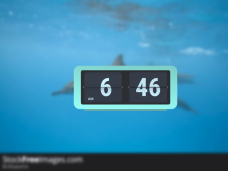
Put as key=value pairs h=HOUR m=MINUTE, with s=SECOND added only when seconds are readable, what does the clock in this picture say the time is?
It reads h=6 m=46
